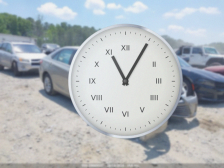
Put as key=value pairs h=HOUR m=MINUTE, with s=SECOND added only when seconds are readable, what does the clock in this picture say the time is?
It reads h=11 m=5
